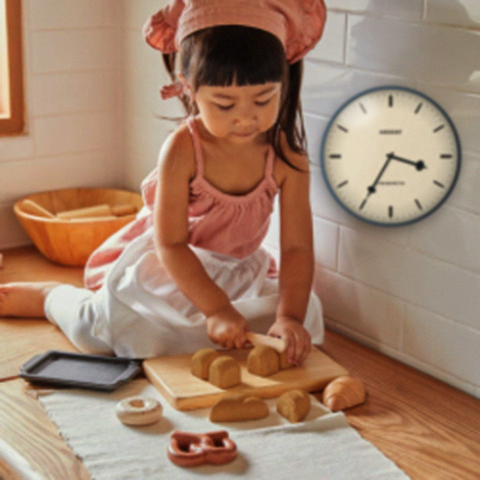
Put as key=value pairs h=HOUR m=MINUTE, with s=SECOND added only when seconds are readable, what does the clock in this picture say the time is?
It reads h=3 m=35
